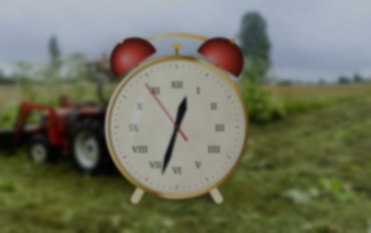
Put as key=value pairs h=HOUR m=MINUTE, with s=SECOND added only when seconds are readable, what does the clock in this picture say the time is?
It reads h=12 m=32 s=54
